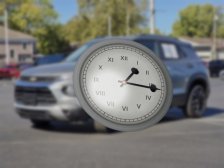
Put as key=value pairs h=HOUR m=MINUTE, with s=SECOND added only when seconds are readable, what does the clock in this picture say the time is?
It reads h=1 m=16
